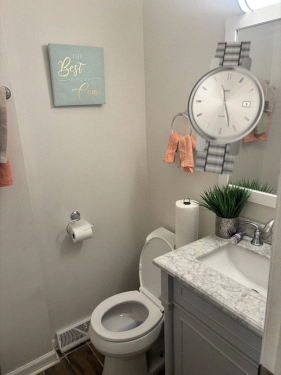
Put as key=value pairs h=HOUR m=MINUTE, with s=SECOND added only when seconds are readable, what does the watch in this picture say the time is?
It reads h=11 m=27
